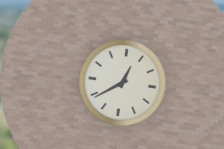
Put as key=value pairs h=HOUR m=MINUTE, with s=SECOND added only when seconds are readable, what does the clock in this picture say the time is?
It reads h=12 m=39
